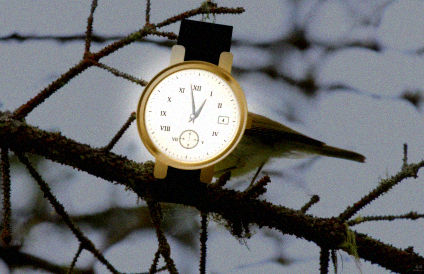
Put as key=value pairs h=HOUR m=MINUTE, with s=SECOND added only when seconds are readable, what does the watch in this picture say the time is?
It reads h=12 m=58
